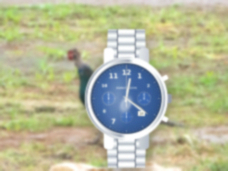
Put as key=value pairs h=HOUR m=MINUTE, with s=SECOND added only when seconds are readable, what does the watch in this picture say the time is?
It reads h=12 m=21
